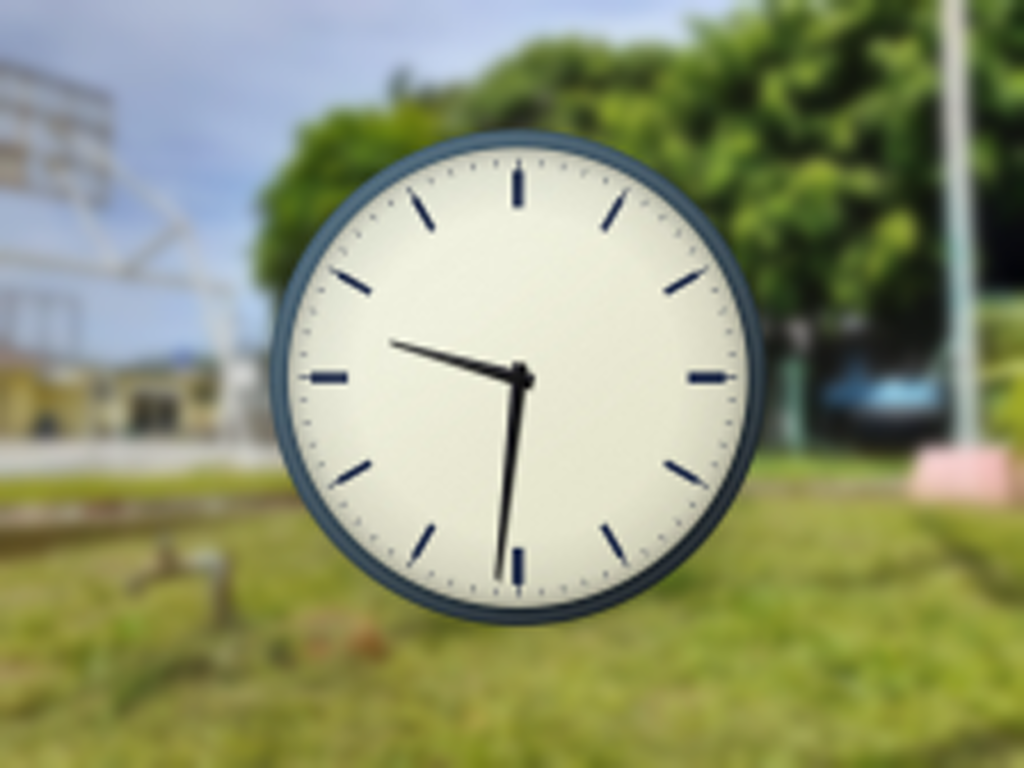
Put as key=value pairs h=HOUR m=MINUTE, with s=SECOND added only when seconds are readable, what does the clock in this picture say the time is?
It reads h=9 m=31
